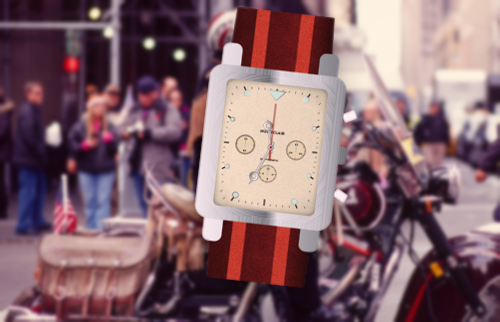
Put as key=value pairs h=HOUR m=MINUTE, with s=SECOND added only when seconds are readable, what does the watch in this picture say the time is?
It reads h=11 m=34
